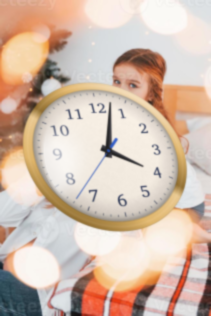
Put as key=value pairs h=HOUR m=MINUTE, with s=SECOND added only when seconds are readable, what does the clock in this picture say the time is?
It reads h=4 m=2 s=37
